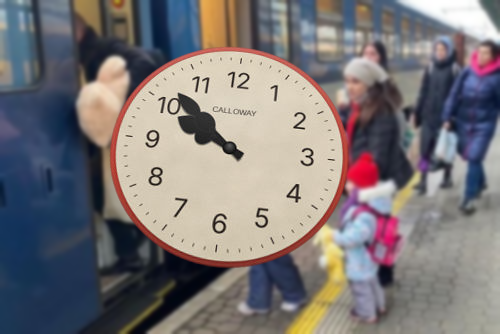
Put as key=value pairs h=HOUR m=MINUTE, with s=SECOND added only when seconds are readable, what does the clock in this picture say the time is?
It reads h=9 m=52
